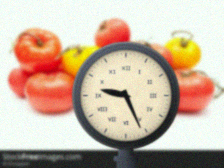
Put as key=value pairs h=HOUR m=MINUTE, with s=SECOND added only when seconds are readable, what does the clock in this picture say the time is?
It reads h=9 m=26
